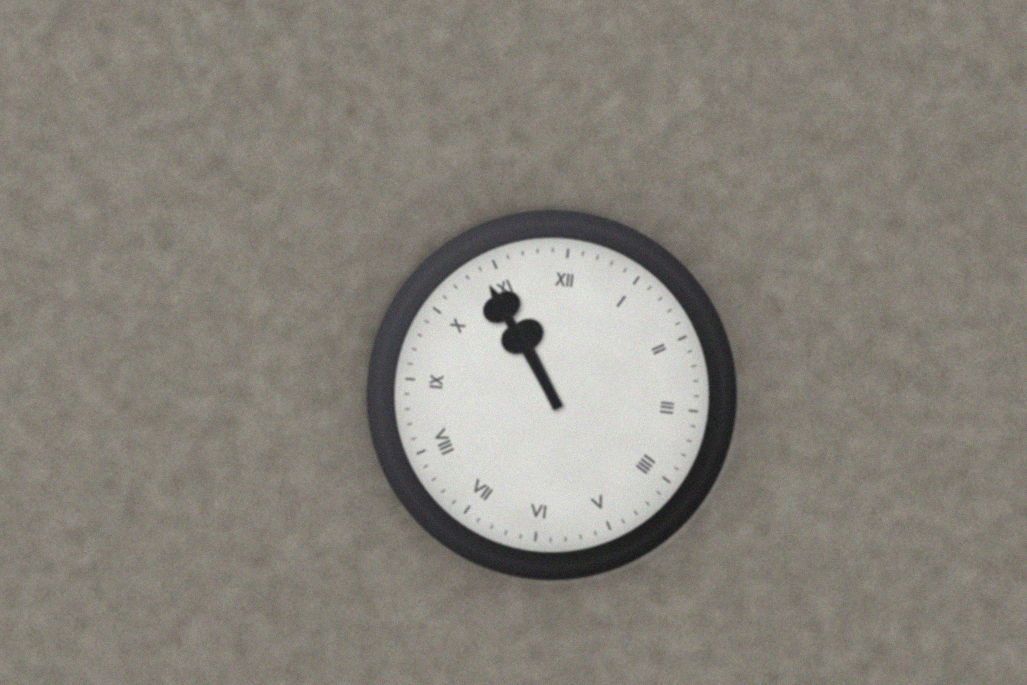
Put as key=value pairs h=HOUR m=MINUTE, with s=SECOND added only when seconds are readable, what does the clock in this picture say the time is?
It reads h=10 m=54
